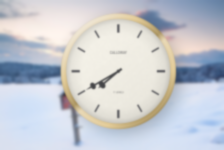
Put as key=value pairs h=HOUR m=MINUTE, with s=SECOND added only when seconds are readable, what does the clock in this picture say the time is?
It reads h=7 m=40
